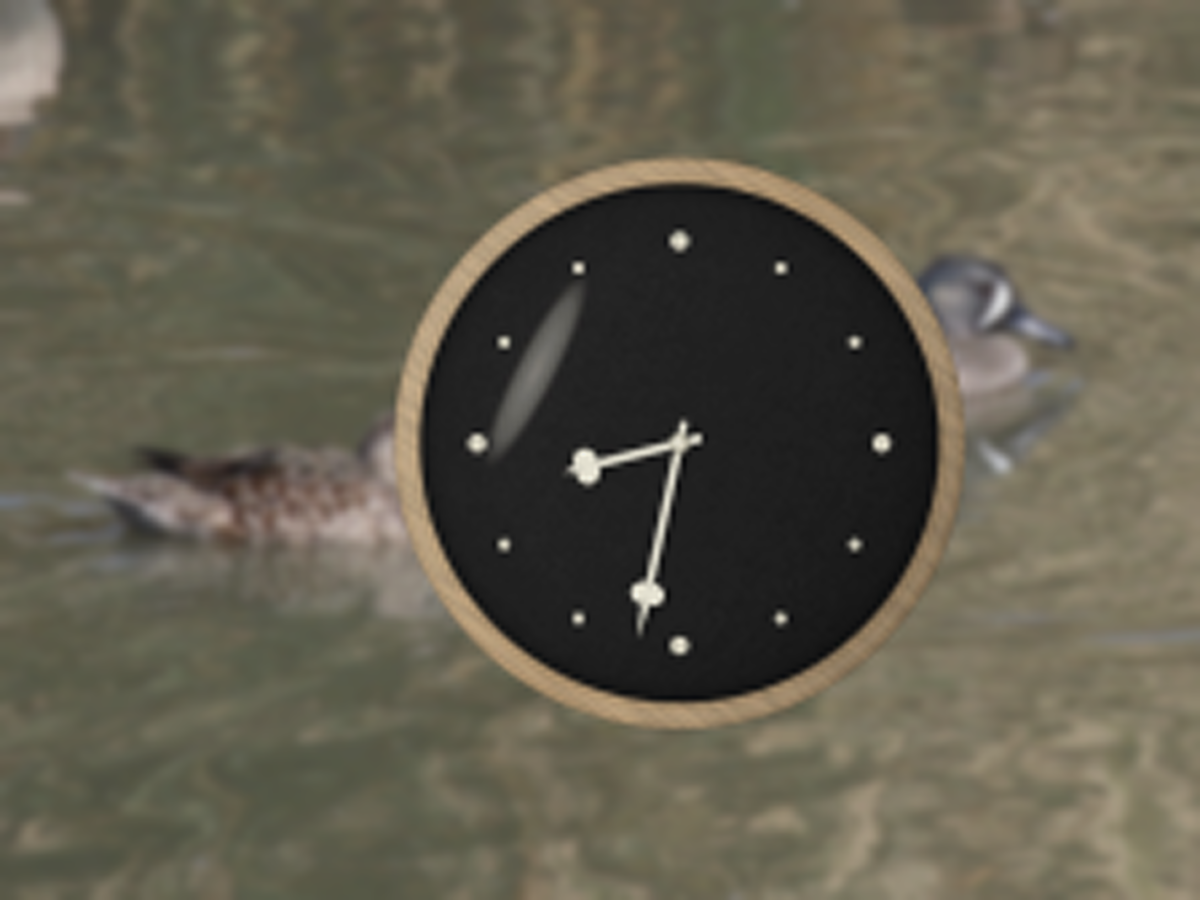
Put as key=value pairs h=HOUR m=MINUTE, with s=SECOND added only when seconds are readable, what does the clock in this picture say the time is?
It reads h=8 m=32
